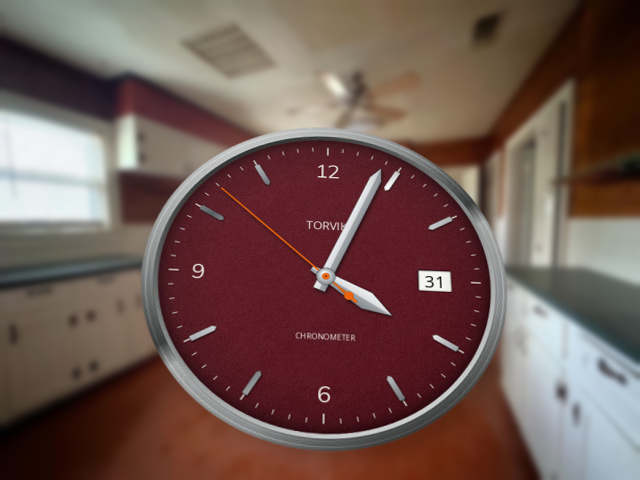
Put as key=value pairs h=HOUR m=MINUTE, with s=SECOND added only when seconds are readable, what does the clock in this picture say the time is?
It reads h=4 m=3 s=52
